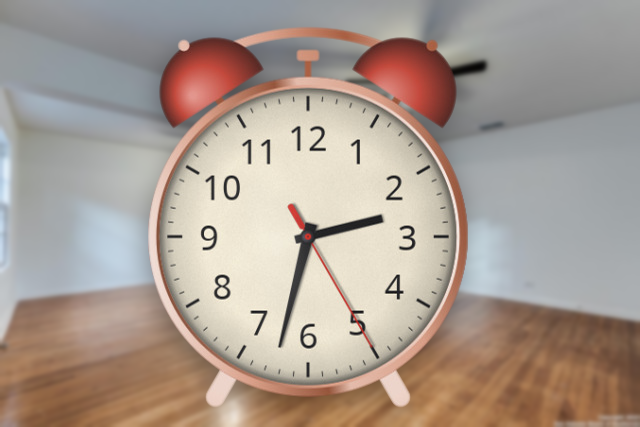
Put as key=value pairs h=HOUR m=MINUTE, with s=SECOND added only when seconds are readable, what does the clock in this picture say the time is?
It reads h=2 m=32 s=25
